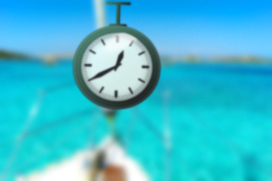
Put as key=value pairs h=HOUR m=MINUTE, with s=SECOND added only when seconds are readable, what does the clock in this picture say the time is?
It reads h=12 m=40
